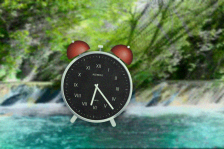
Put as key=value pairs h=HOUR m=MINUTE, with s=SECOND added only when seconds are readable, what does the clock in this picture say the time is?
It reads h=6 m=23
